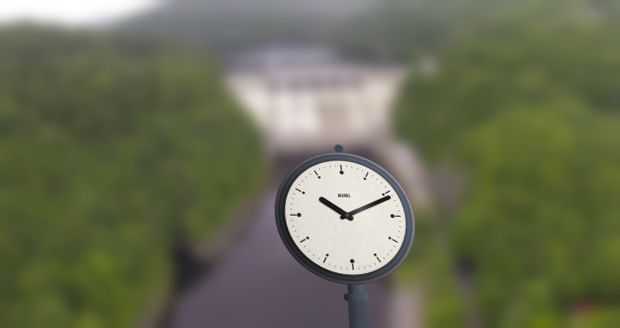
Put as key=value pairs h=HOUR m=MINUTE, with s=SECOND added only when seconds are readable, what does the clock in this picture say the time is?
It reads h=10 m=11
